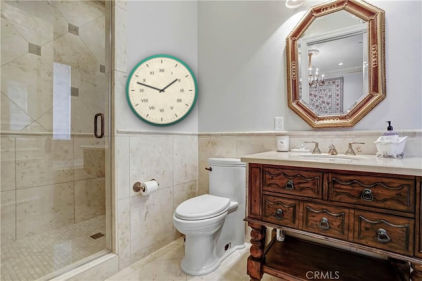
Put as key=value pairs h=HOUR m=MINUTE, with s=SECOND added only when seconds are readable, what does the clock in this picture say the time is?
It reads h=1 m=48
